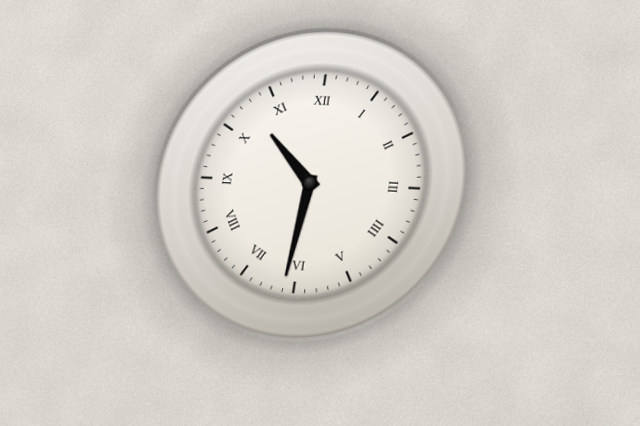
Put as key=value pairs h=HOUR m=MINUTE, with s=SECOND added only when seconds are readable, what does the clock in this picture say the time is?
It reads h=10 m=31
